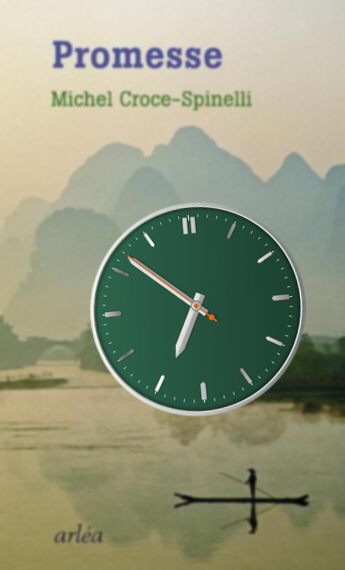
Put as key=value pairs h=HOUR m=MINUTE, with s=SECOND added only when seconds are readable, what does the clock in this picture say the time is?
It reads h=6 m=51 s=52
